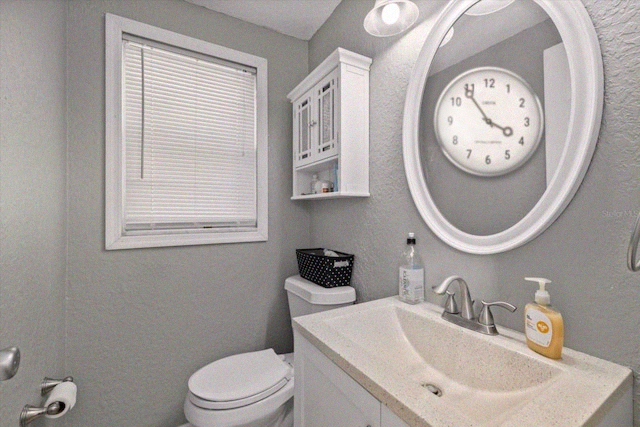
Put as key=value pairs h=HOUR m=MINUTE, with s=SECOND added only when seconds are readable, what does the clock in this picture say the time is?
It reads h=3 m=54
